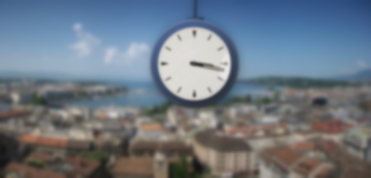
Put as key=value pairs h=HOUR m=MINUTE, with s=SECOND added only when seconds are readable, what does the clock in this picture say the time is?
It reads h=3 m=17
